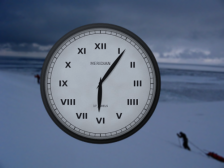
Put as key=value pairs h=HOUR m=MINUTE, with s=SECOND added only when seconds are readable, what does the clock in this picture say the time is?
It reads h=6 m=6
